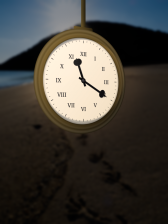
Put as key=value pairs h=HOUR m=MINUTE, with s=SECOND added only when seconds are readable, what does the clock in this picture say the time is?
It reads h=11 m=20
